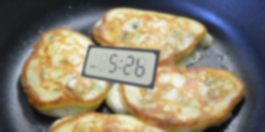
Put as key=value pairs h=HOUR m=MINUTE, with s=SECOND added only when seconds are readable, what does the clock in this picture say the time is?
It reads h=5 m=26
